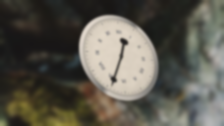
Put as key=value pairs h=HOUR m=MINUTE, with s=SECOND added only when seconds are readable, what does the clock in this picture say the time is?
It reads h=12 m=34
